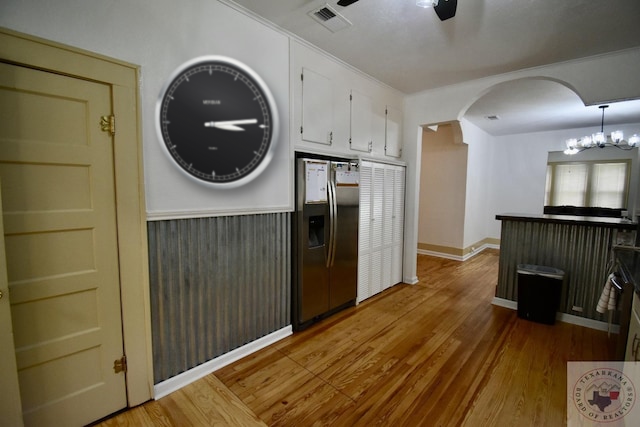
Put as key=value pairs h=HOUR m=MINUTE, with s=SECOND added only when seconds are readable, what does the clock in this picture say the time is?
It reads h=3 m=14
